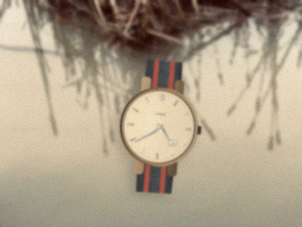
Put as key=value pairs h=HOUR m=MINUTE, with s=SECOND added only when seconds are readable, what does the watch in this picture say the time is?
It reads h=4 m=39
